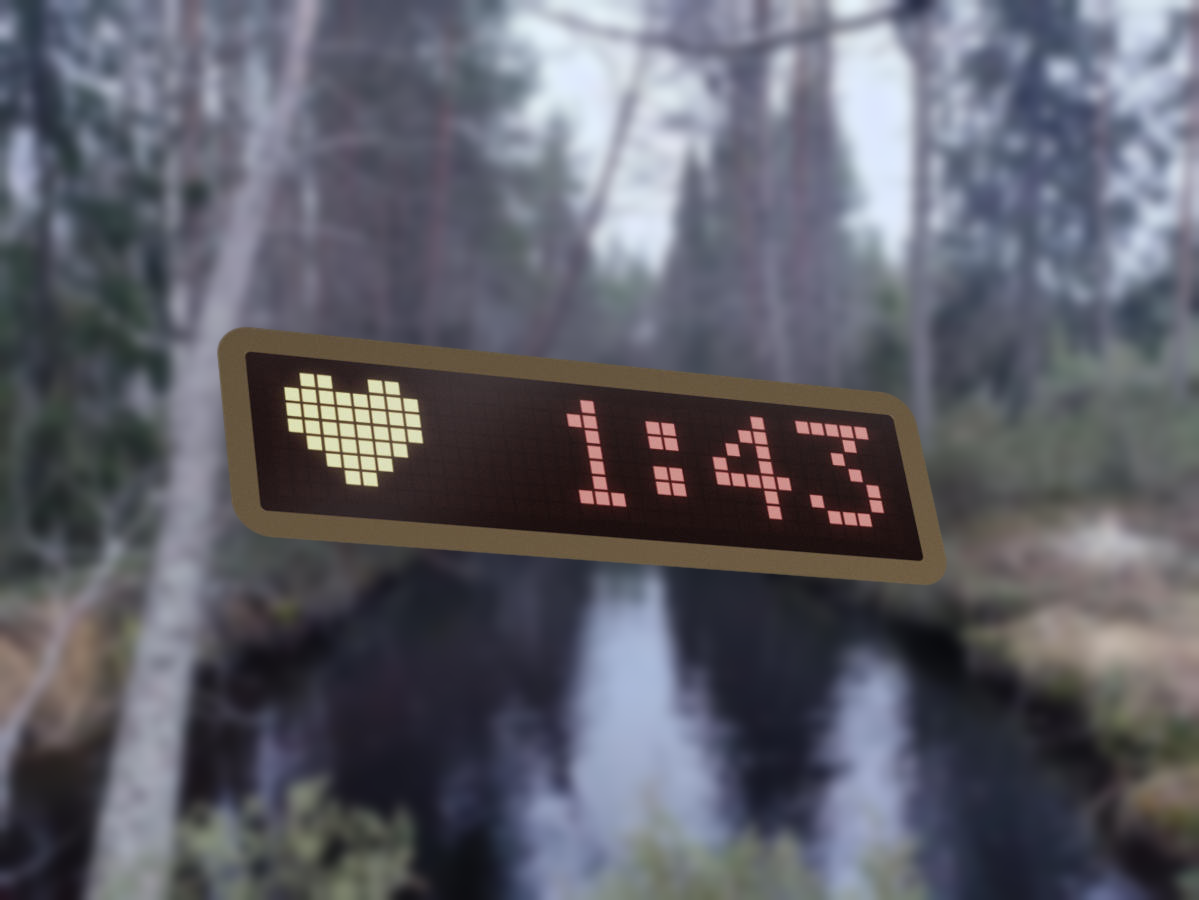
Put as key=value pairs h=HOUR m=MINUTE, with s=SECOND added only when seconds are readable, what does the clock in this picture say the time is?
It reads h=1 m=43
